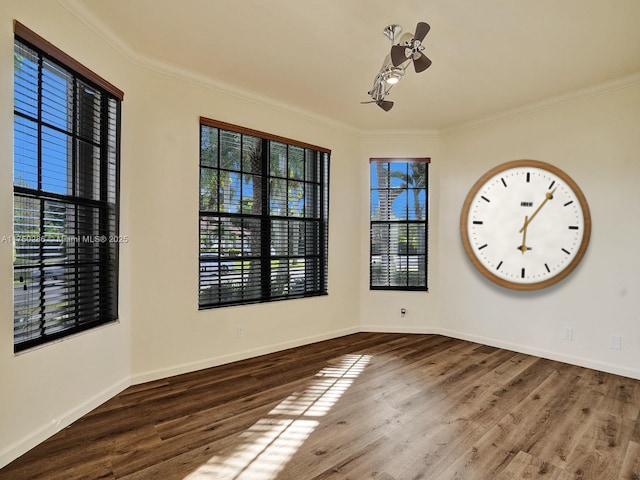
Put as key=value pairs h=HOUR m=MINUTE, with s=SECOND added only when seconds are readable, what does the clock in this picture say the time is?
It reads h=6 m=6
